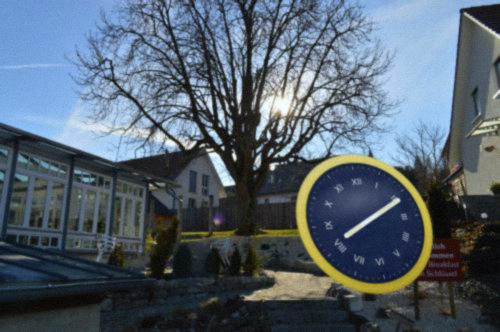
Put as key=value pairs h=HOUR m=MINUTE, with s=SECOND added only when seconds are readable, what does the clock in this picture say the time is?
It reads h=8 m=11
